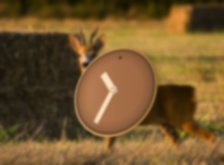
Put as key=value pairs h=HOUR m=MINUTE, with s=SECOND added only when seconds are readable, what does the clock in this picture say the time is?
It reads h=10 m=33
